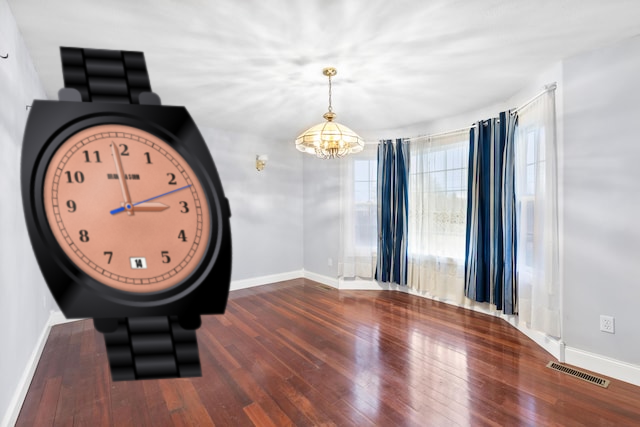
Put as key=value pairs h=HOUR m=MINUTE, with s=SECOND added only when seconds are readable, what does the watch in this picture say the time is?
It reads h=2 m=59 s=12
